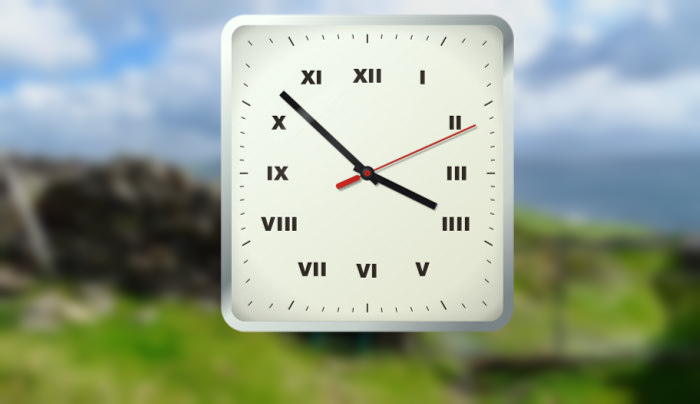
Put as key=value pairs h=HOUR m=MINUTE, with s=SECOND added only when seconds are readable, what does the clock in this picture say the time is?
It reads h=3 m=52 s=11
